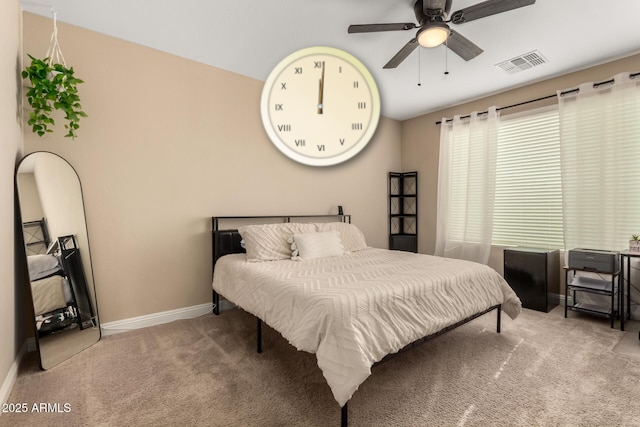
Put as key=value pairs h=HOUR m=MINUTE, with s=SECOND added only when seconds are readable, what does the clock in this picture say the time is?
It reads h=12 m=1
